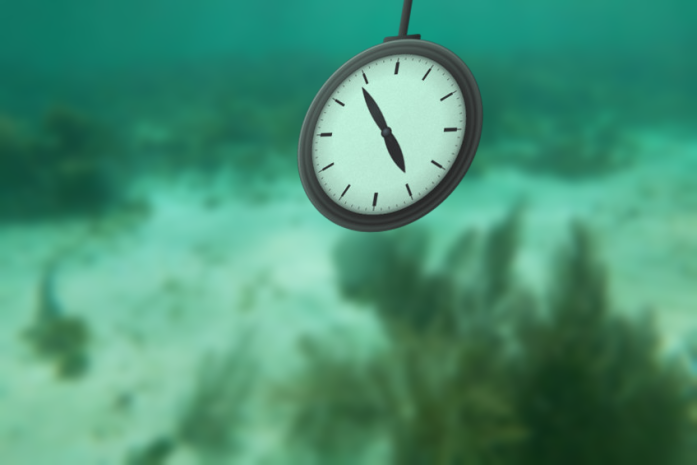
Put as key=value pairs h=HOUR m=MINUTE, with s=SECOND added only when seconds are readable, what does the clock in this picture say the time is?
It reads h=4 m=54
